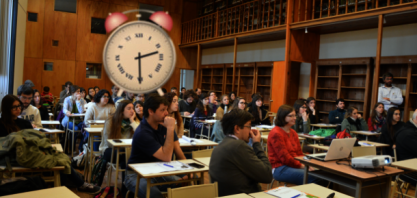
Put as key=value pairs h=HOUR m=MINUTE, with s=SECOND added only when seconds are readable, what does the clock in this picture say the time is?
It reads h=2 m=30
